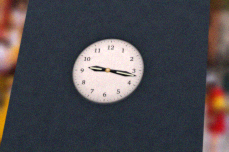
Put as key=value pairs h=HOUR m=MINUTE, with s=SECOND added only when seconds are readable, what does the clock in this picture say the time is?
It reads h=9 m=17
